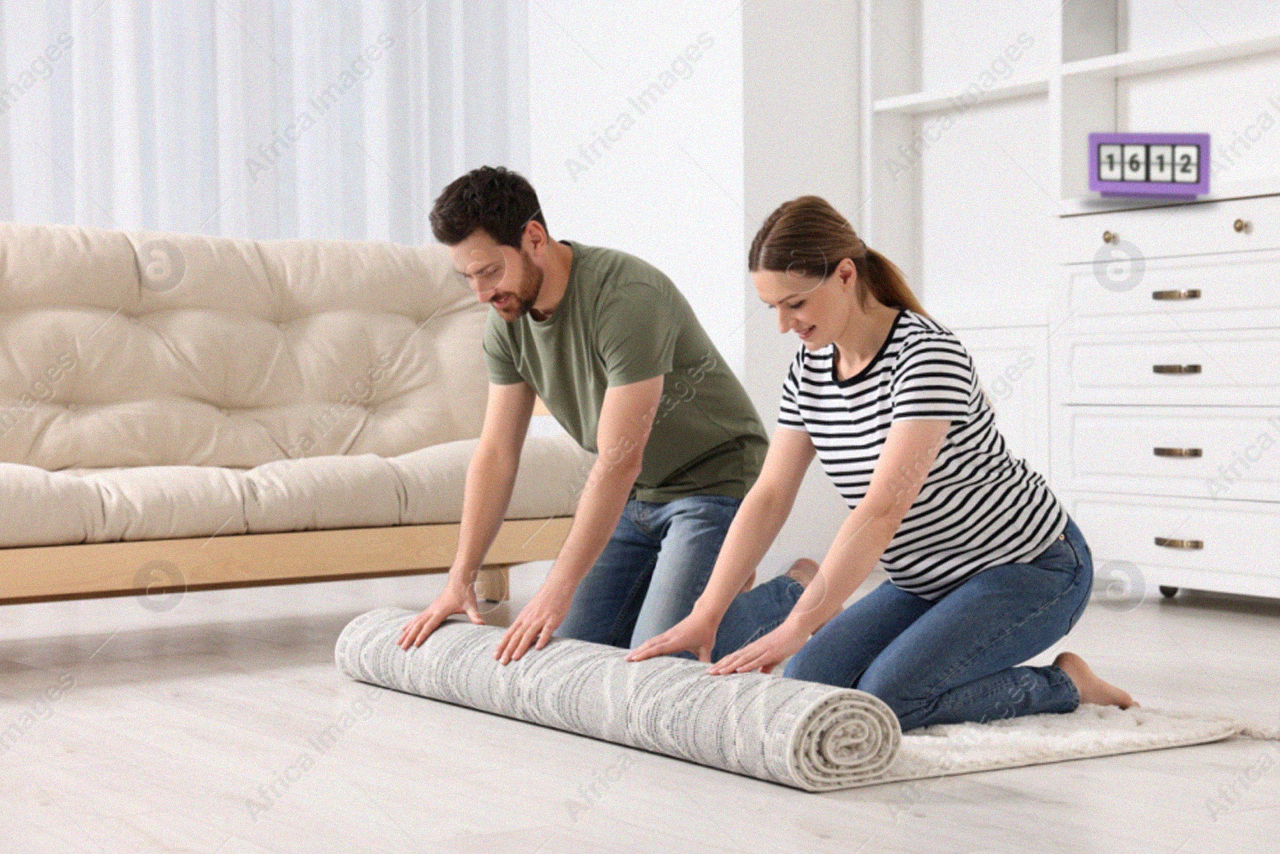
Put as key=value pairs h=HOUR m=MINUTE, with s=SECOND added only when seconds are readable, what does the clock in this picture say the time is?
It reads h=16 m=12
